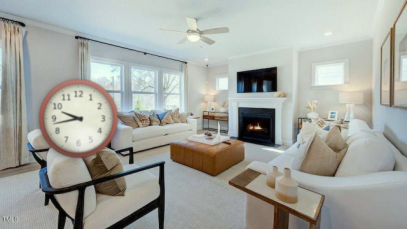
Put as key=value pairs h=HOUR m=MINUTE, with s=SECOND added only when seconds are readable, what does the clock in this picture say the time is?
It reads h=9 m=43
